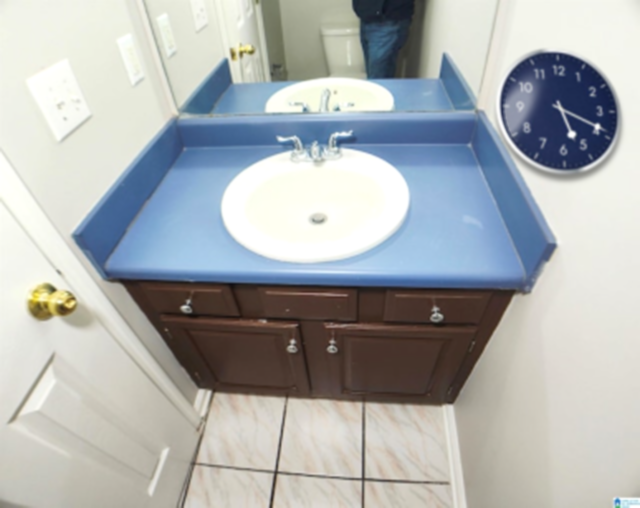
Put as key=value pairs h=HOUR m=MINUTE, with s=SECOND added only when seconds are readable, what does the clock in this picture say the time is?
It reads h=5 m=19
